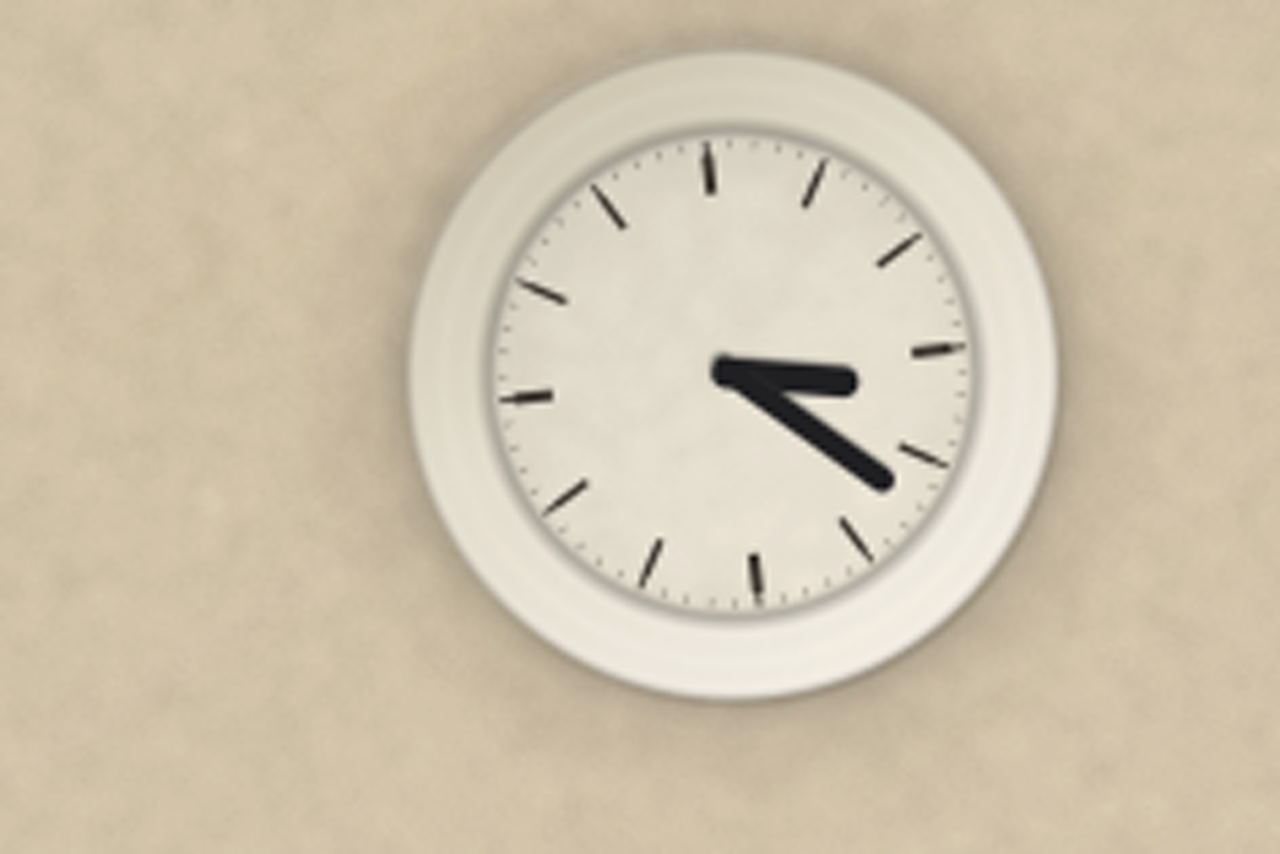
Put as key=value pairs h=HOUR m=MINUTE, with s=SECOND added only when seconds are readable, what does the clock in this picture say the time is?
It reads h=3 m=22
